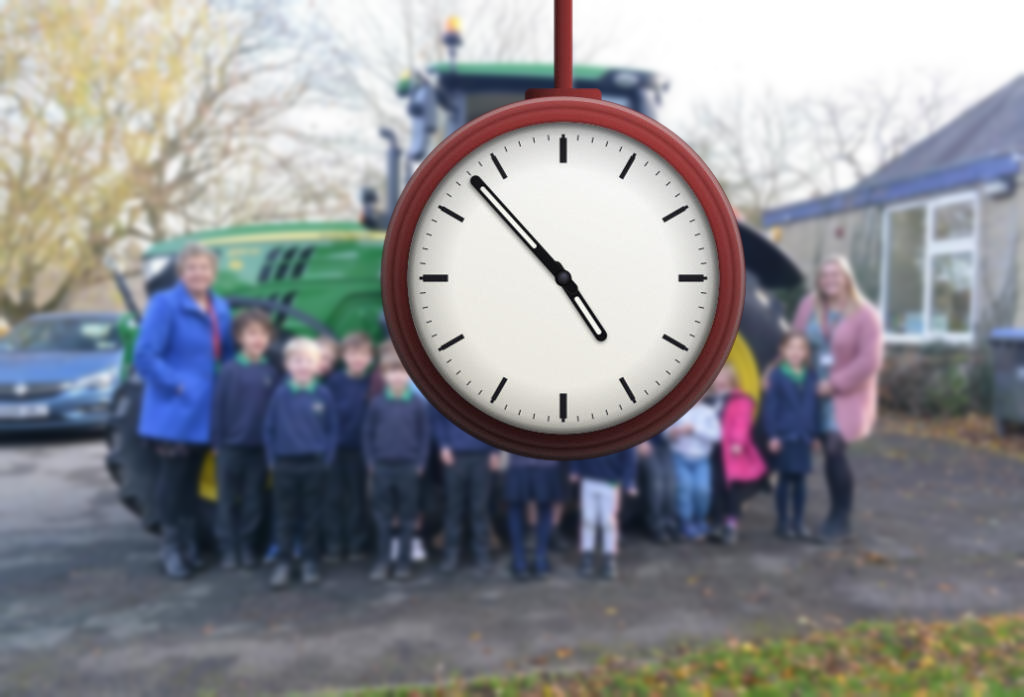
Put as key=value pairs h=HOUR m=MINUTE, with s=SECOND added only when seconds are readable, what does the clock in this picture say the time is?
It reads h=4 m=53
